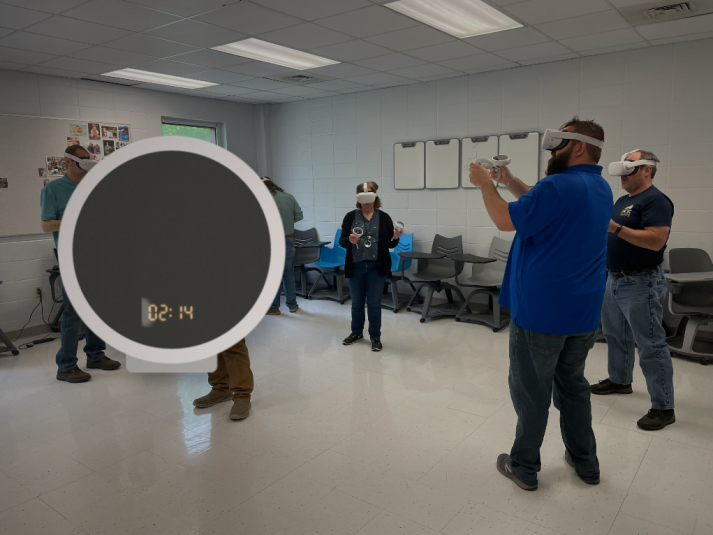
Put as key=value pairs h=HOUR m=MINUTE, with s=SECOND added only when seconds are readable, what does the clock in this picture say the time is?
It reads h=2 m=14
